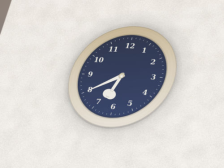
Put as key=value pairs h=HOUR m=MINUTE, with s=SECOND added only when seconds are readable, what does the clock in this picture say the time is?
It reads h=6 m=40
